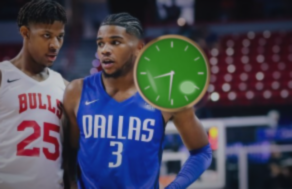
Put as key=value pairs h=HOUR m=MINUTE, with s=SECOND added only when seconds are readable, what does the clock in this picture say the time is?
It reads h=8 m=31
